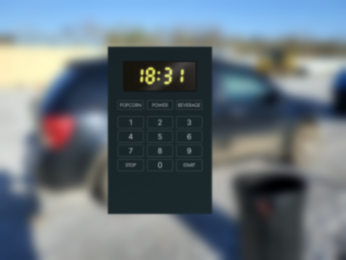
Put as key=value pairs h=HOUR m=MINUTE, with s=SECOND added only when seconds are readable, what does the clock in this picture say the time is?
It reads h=18 m=31
